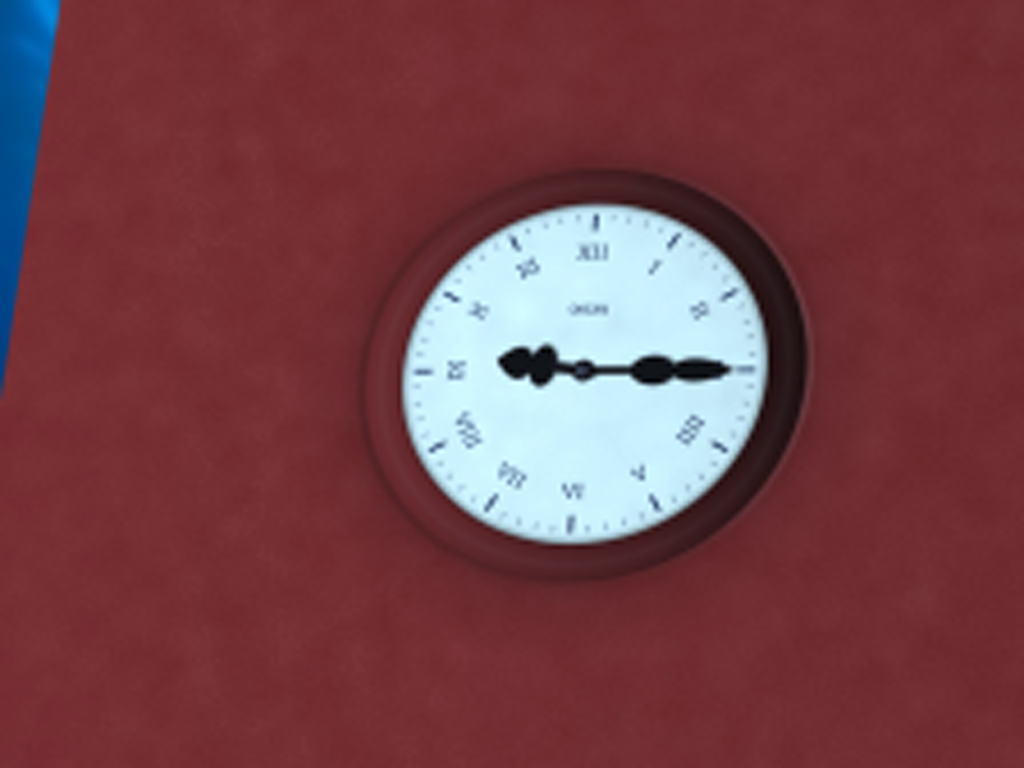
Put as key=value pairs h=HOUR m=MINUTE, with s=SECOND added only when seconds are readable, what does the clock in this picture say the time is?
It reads h=9 m=15
